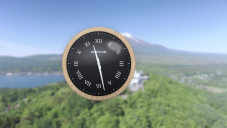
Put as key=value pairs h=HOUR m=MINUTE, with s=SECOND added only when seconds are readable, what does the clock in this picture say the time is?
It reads h=11 m=28
